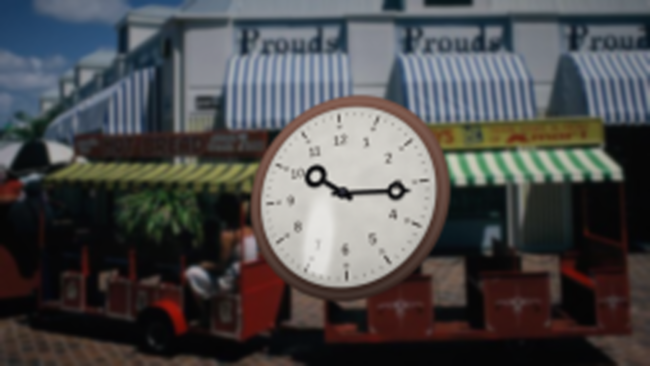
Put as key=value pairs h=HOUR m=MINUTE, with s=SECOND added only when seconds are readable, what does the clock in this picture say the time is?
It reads h=10 m=16
